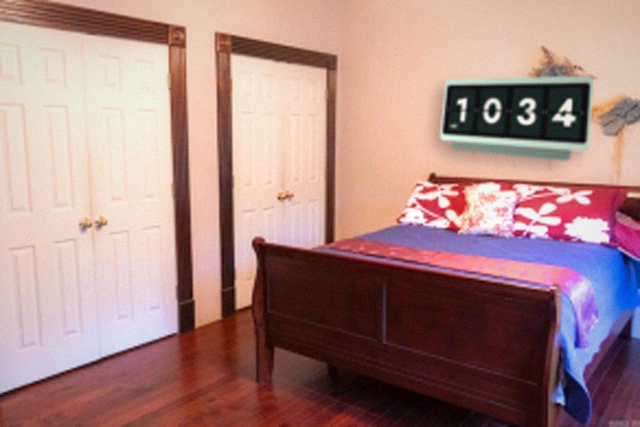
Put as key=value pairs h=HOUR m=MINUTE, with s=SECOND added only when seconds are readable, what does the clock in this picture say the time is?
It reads h=10 m=34
